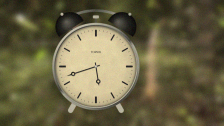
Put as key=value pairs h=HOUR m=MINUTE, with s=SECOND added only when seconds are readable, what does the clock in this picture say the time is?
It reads h=5 m=42
